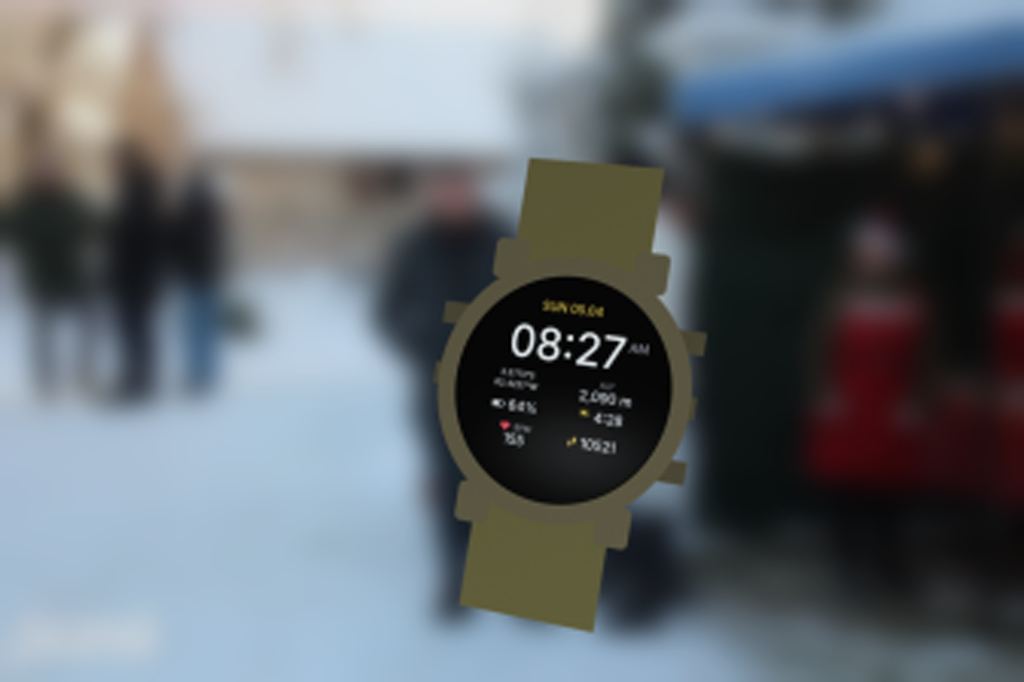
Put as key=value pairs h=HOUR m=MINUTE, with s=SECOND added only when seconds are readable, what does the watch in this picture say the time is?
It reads h=8 m=27
